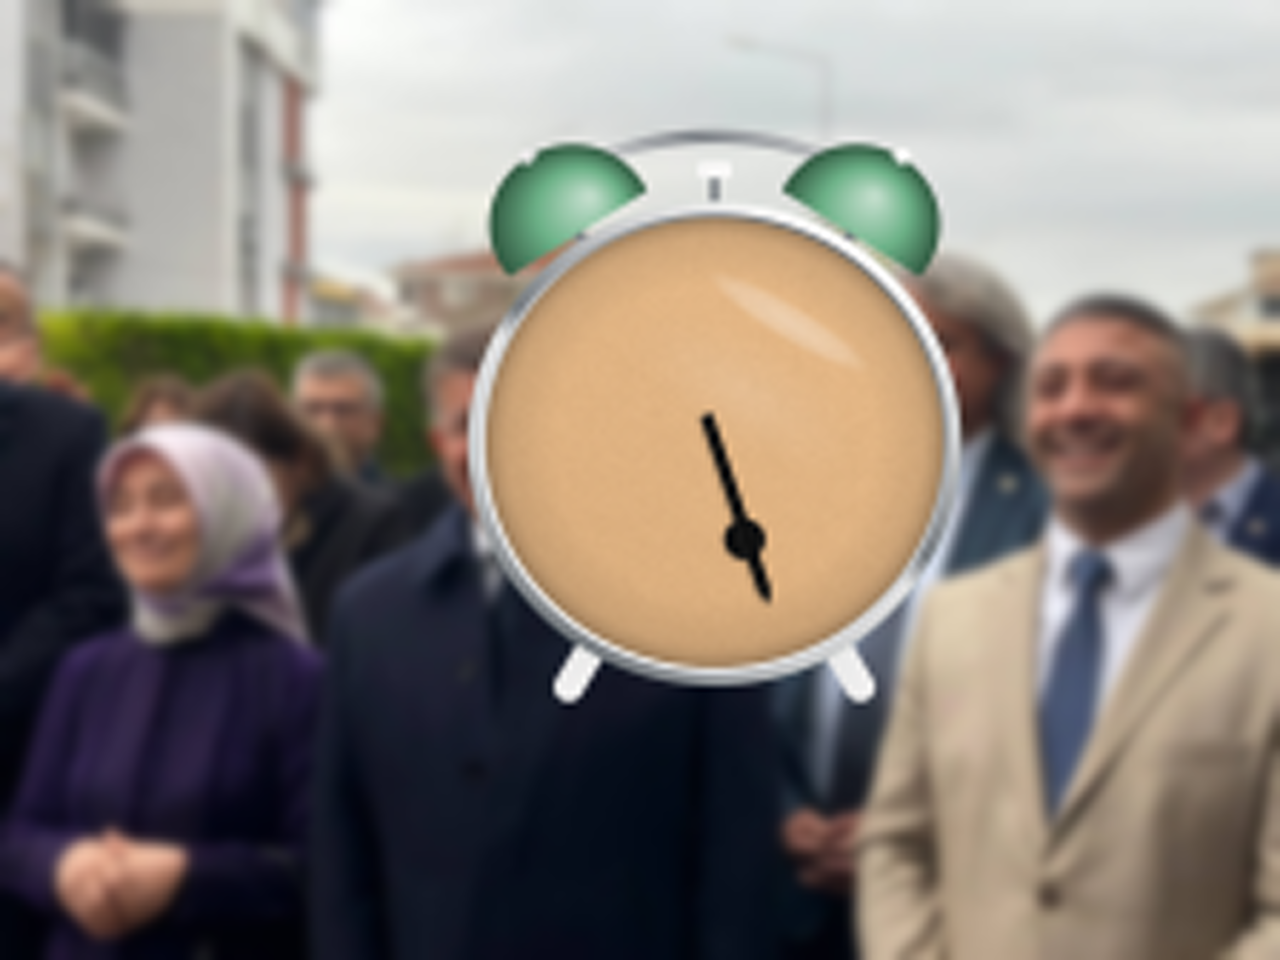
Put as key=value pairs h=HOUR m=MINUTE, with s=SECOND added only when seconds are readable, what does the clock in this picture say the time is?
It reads h=5 m=27
